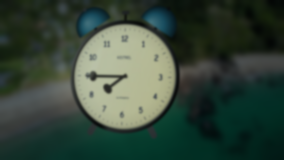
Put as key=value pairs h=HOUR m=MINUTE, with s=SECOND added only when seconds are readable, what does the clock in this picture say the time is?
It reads h=7 m=45
